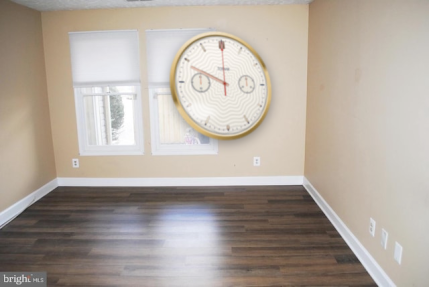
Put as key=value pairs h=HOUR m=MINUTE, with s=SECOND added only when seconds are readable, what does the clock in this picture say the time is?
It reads h=9 m=49
